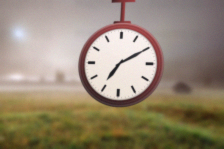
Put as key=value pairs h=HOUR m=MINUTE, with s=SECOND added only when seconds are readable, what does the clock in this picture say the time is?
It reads h=7 m=10
